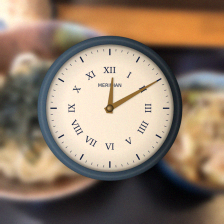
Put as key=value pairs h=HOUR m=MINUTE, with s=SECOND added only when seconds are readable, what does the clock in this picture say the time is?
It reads h=12 m=10
